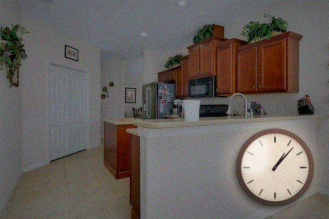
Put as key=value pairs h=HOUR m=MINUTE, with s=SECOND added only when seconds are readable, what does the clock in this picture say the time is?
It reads h=1 m=7
